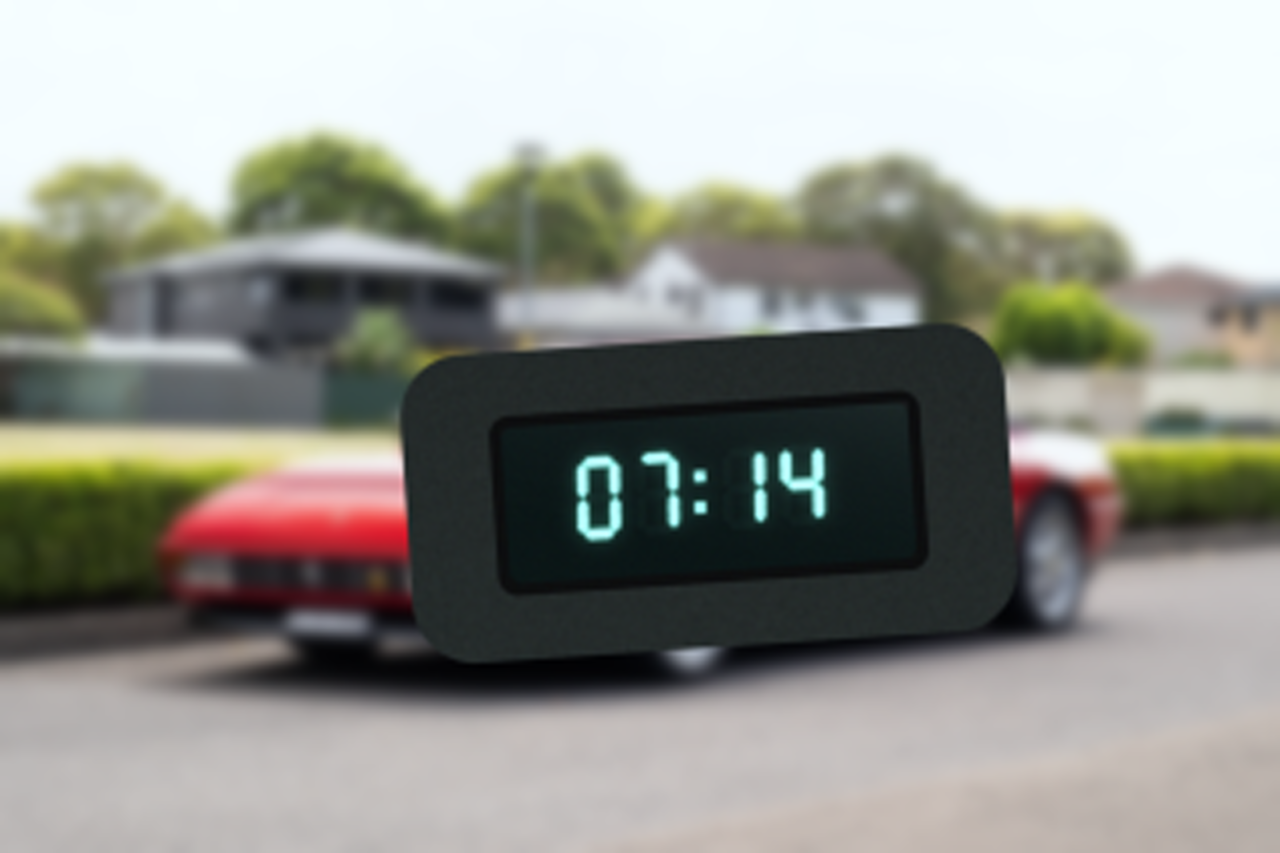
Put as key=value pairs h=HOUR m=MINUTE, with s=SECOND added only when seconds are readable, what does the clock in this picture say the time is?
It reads h=7 m=14
